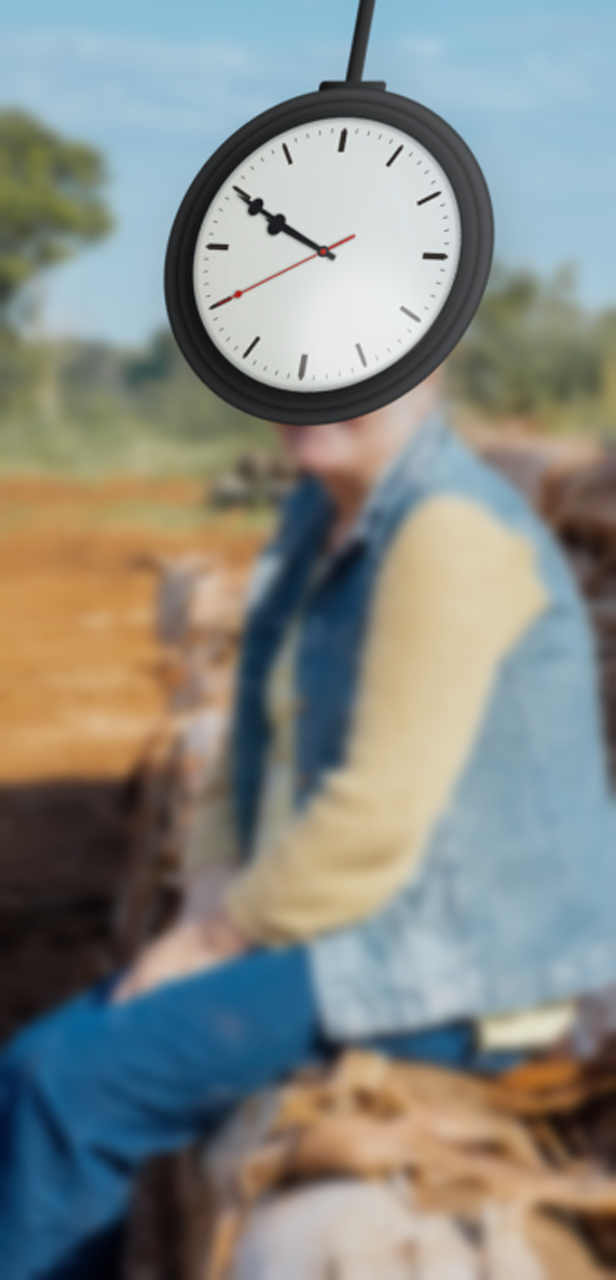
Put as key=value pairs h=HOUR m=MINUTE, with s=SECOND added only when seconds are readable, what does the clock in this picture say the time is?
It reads h=9 m=49 s=40
